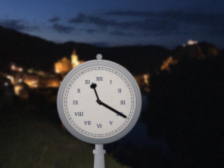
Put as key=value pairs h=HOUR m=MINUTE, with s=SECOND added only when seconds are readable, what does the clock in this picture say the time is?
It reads h=11 m=20
